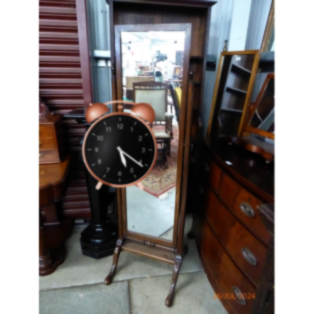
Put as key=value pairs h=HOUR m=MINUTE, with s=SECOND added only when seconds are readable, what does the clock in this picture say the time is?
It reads h=5 m=21
